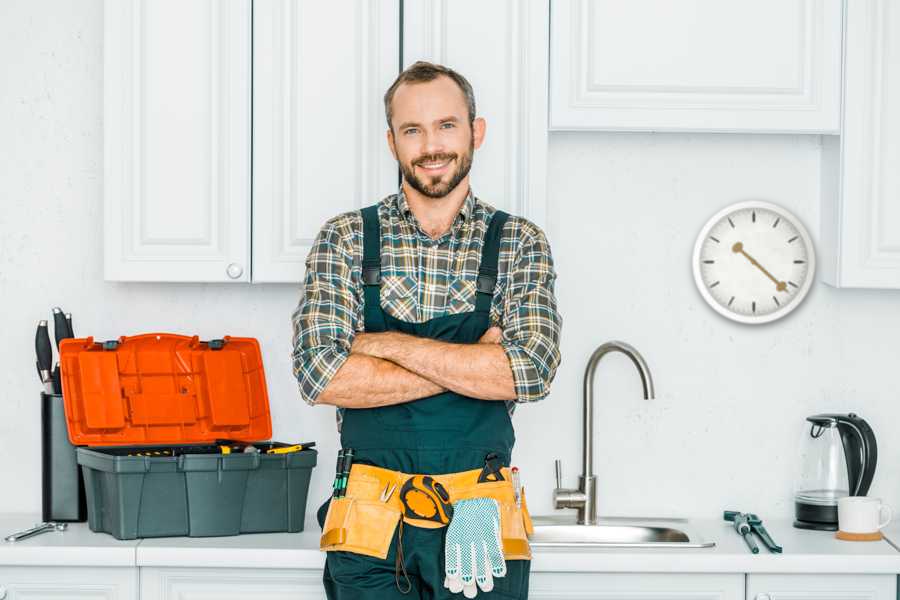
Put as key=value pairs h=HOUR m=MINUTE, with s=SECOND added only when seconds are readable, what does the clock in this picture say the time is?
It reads h=10 m=22
